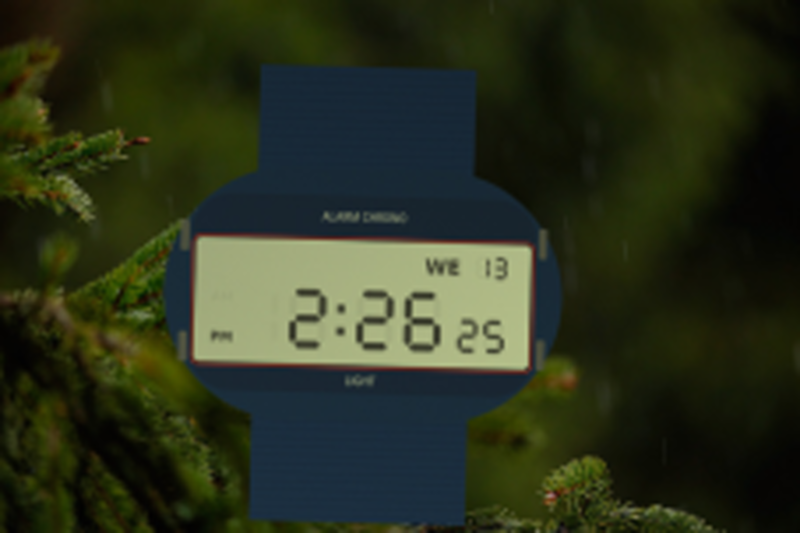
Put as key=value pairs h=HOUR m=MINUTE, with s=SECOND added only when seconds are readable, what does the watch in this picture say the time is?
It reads h=2 m=26 s=25
